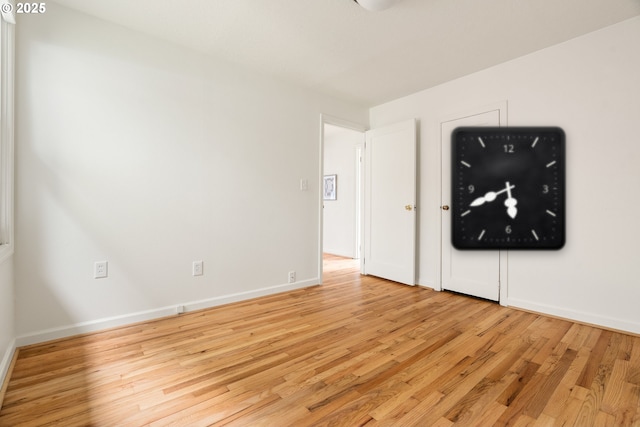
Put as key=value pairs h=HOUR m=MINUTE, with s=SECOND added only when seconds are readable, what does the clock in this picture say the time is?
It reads h=5 m=41
